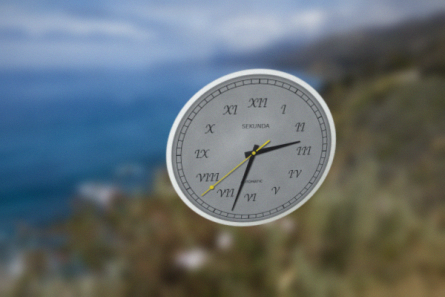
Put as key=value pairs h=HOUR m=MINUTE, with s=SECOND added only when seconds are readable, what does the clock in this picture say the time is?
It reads h=2 m=32 s=38
